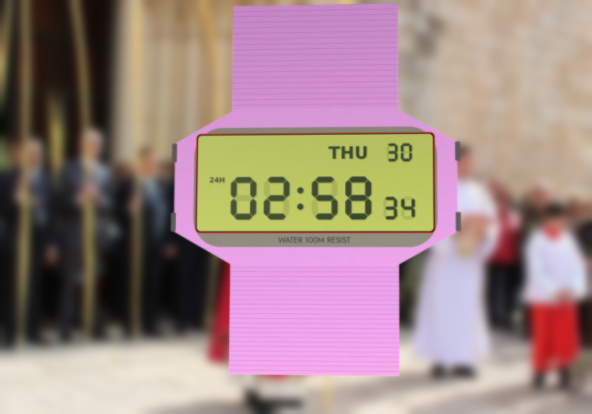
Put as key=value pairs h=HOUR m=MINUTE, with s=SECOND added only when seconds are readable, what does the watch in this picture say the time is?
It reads h=2 m=58 s=34
